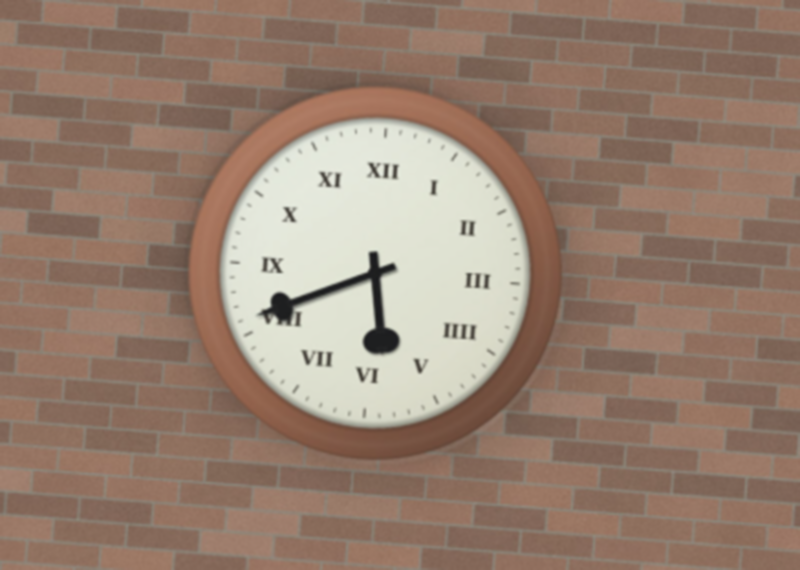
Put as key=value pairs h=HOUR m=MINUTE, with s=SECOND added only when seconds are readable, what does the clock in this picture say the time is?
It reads h=5 m=41
